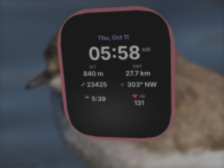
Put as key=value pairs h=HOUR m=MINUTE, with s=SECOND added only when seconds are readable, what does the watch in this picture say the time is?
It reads h=5 m=58
